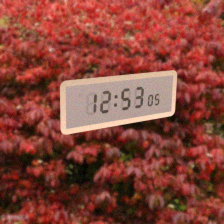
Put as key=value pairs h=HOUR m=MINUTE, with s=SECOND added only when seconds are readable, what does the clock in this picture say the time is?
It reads h=12 m=53 s=5
